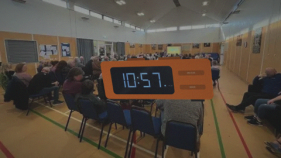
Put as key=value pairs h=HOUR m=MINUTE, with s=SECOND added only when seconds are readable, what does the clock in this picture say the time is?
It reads h=10 m=57
